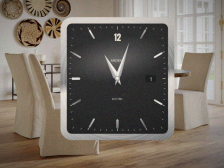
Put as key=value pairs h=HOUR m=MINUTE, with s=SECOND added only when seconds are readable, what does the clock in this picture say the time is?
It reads h=11 m=3
